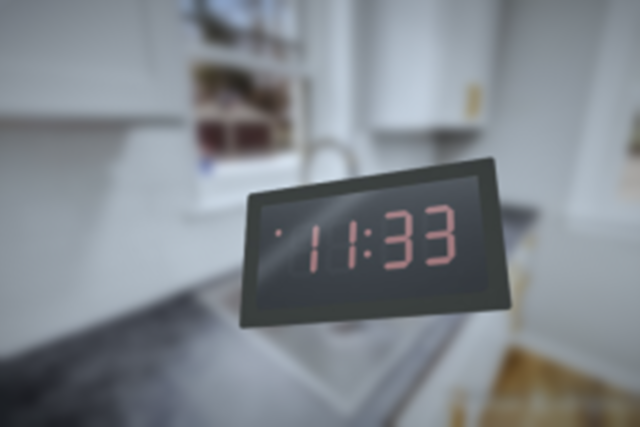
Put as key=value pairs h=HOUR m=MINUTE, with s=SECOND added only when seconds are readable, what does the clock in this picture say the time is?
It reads h=11 m=33
